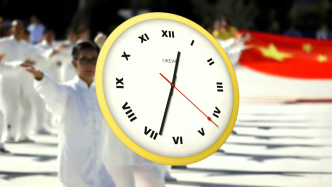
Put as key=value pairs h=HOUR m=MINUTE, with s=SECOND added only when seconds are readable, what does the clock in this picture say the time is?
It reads h=12 m=33 s=22
